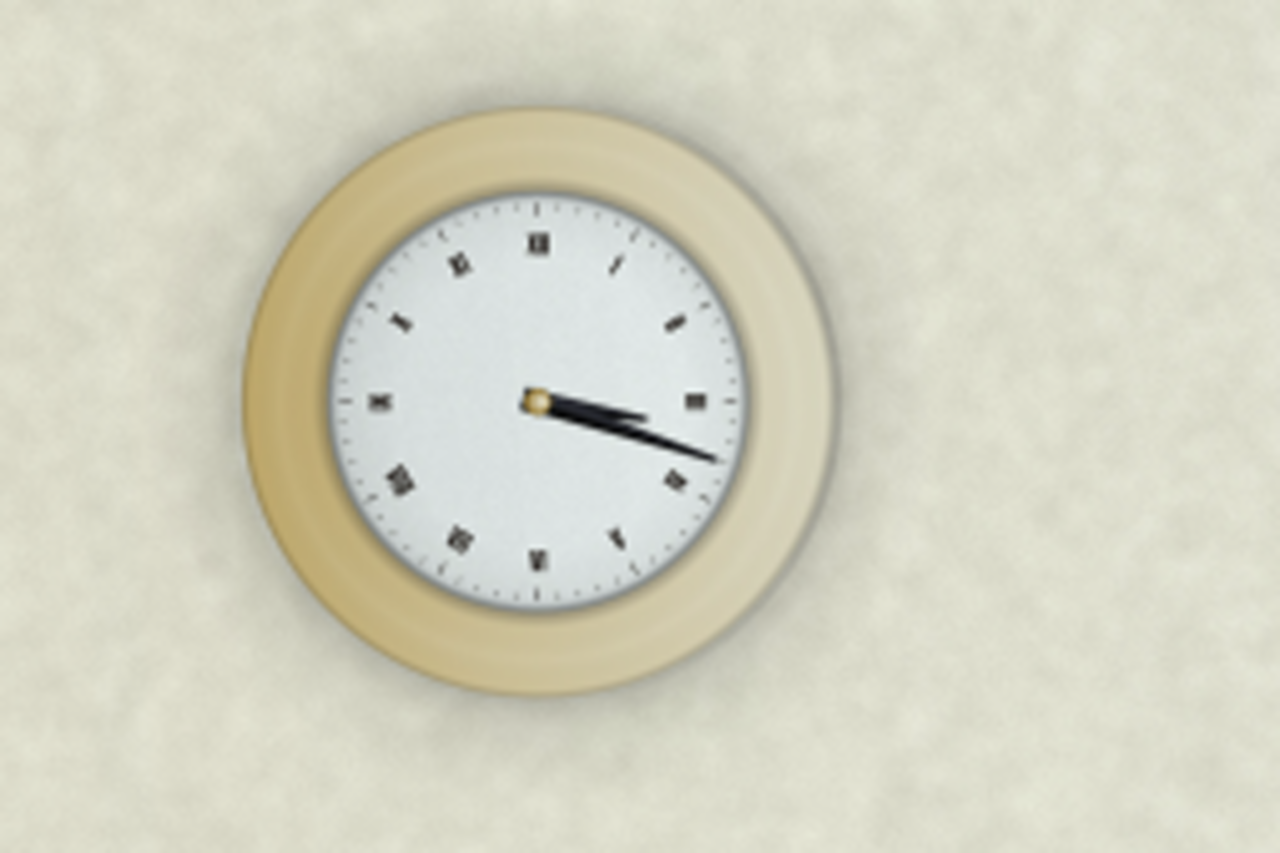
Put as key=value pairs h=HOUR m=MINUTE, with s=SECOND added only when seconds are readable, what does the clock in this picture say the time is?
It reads h=3 m=18
